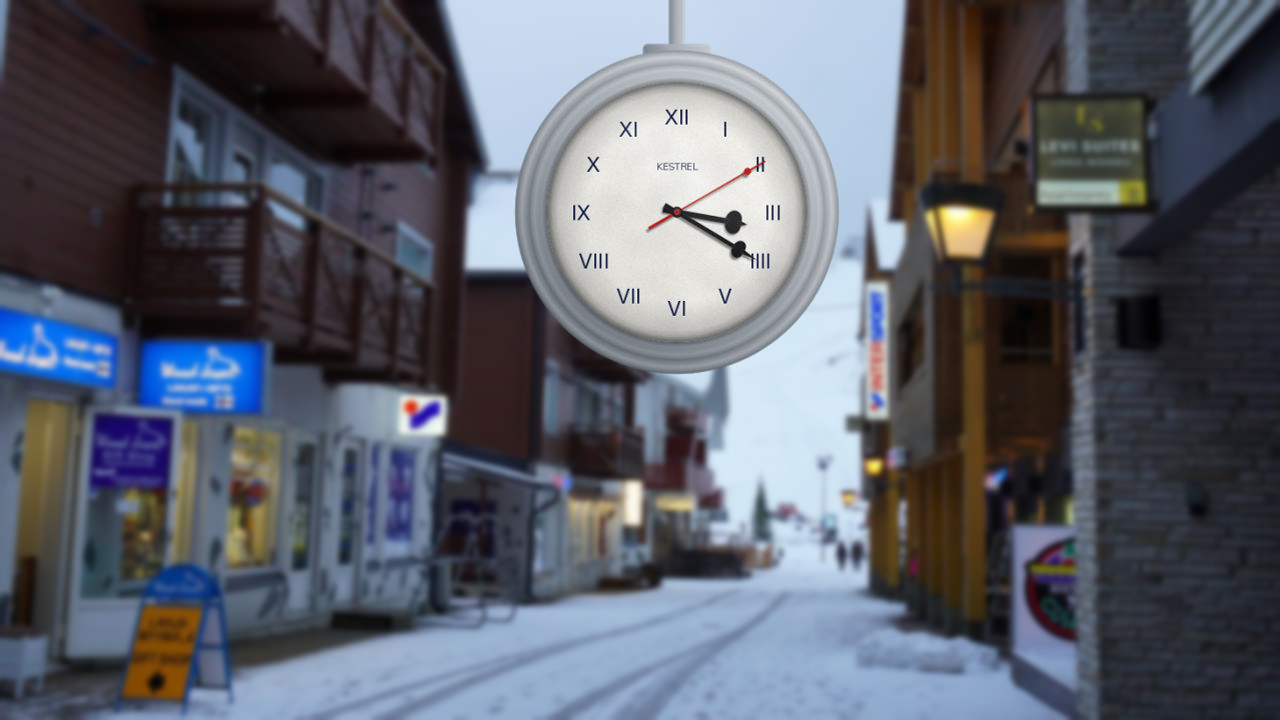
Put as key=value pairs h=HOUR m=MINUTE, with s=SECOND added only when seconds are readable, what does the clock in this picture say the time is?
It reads h=3 m=20 s=10
